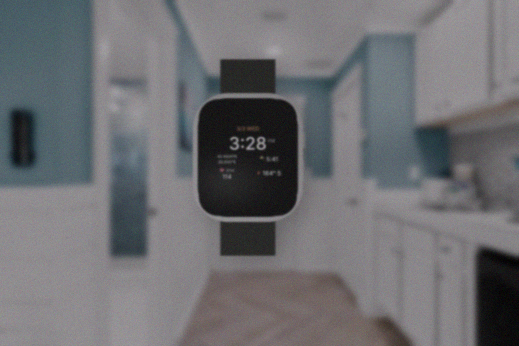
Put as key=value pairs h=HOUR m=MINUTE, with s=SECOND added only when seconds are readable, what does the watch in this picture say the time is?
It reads h=3 m=28
